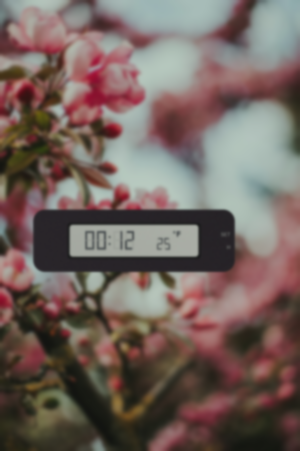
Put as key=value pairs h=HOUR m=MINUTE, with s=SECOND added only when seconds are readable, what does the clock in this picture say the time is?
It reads h=0 m=12
